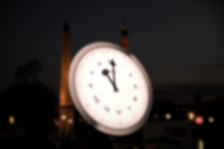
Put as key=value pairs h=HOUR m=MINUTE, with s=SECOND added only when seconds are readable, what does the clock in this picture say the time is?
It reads h=11 m=1
